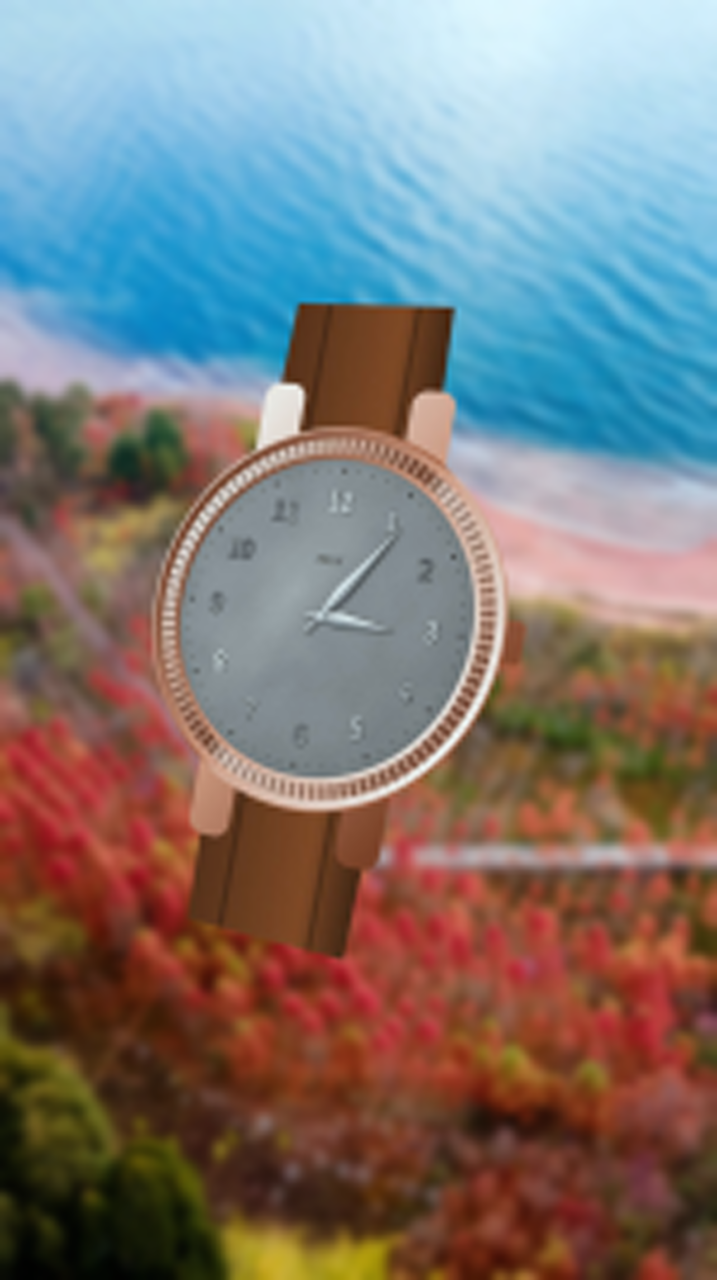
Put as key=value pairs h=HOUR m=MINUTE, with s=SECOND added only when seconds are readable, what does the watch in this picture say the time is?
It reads h=3 m=6
